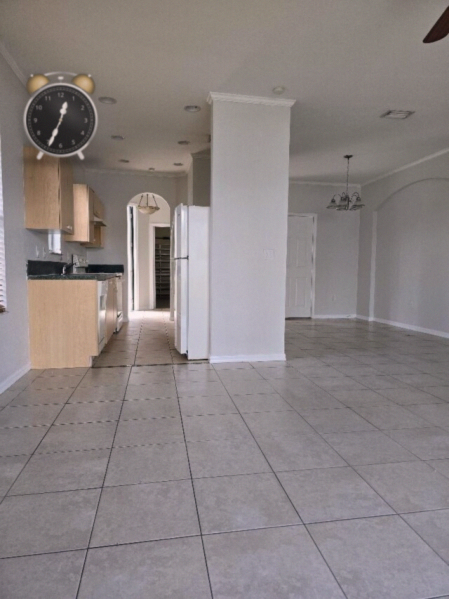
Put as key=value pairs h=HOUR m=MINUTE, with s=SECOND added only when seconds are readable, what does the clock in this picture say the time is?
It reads h=12 m=34
